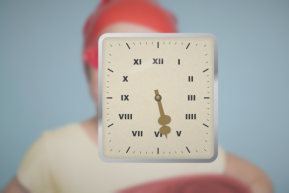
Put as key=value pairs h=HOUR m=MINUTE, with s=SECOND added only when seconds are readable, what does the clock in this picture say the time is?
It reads h=5 m=28
